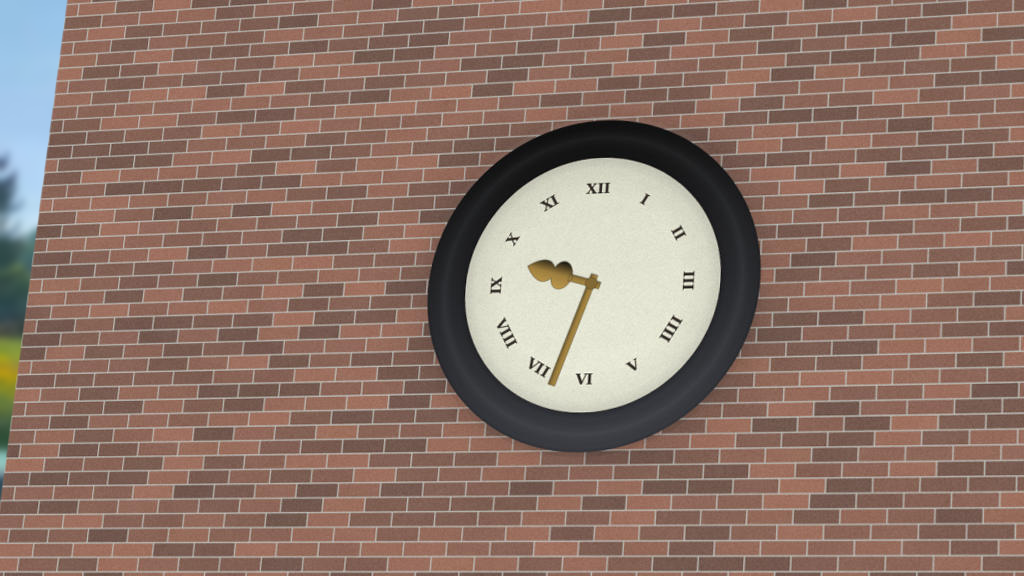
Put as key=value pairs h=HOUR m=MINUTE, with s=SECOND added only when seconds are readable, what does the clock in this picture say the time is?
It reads h=9 m=33
